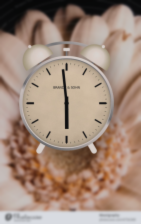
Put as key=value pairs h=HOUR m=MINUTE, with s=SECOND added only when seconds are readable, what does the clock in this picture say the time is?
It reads h=5 m=59
